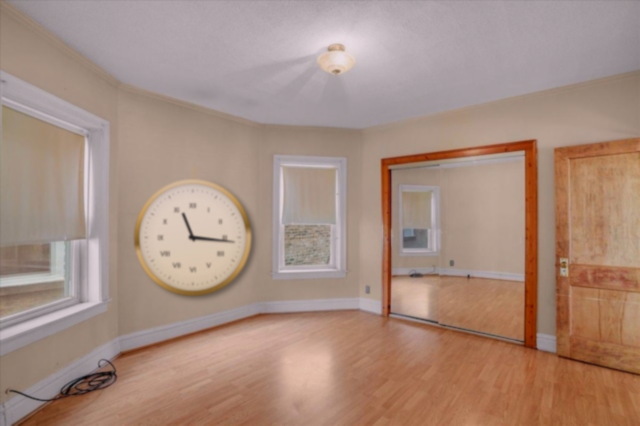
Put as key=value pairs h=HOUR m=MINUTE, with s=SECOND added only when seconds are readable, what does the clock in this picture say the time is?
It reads h=11 m=16
